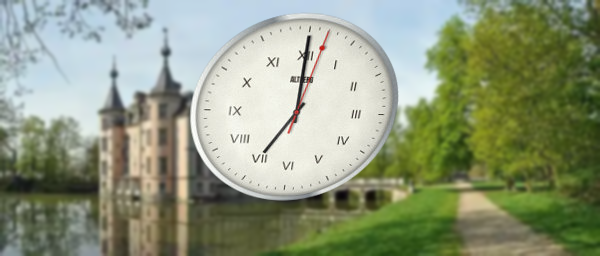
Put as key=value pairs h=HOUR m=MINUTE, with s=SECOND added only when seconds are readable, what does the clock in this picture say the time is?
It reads h=7 m=0 s=2
